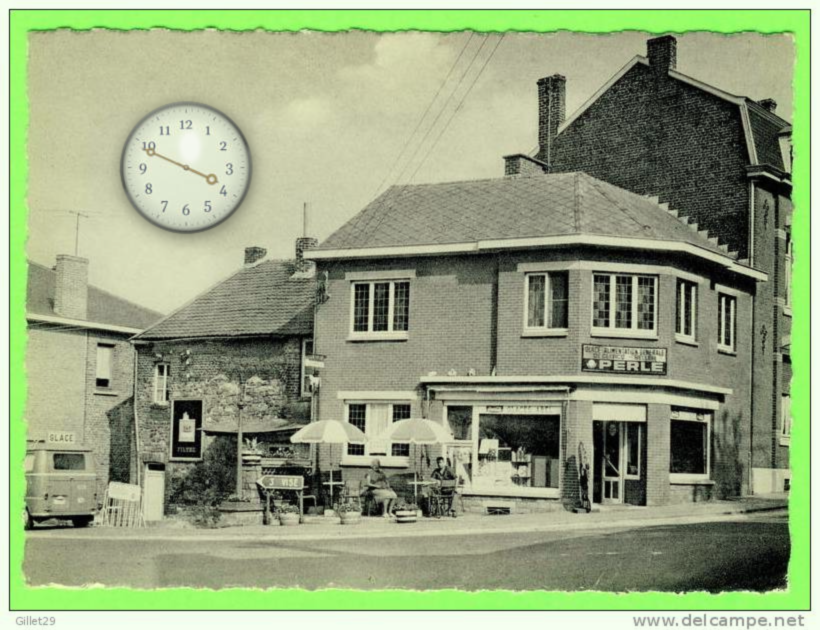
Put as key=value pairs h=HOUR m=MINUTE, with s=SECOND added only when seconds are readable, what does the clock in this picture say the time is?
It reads h=3 m=49
